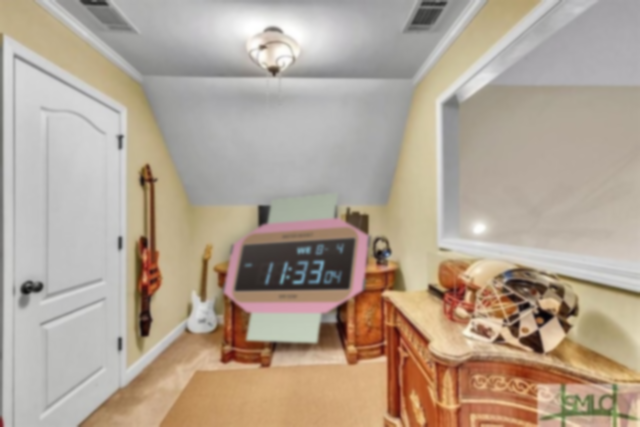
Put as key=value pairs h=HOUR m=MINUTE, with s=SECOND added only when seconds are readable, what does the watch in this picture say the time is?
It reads h=11 m=33
